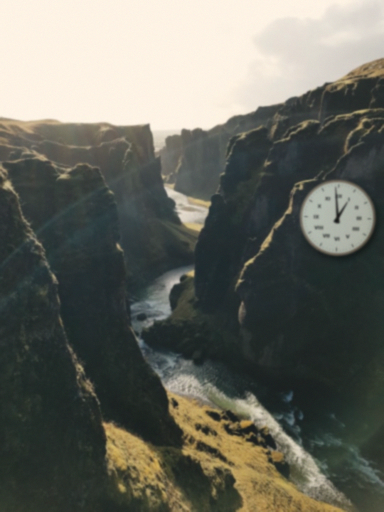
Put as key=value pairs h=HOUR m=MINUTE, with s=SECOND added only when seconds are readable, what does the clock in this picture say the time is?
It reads h=12 m=59
